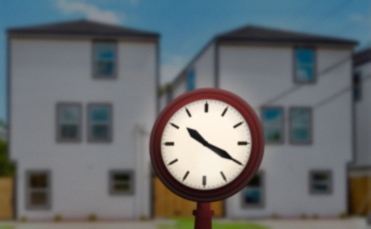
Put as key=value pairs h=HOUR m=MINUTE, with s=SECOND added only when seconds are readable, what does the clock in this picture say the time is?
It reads h=10 m=20
